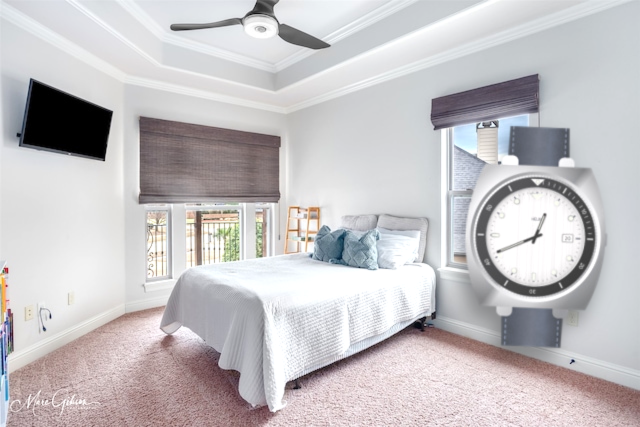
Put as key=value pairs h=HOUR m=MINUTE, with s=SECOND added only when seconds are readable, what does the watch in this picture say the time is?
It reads h=12 m=41
